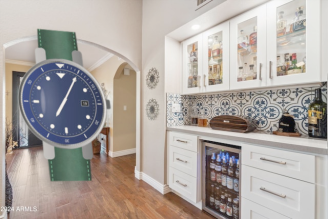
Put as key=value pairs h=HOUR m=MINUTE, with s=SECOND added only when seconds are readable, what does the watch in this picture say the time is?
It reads h=7 m=5
